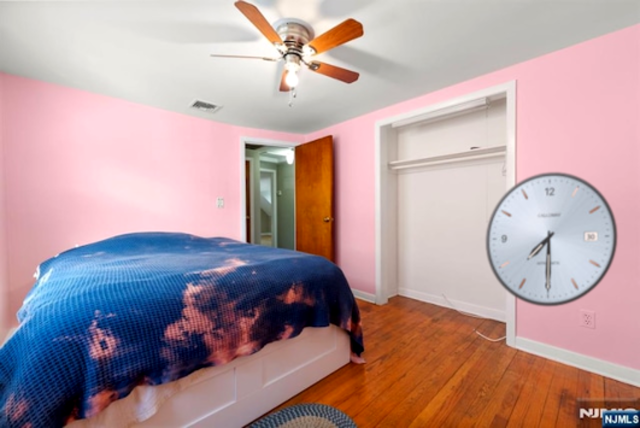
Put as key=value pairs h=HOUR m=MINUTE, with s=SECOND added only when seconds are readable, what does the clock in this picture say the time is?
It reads h=7 m=30
